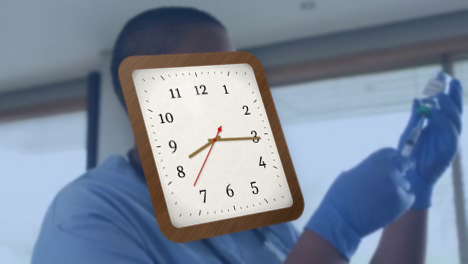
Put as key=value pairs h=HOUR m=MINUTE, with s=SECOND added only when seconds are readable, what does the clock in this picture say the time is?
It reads h=8 m=15 s=37
